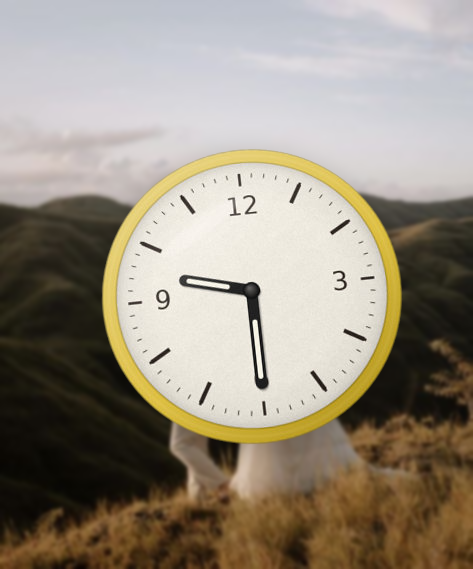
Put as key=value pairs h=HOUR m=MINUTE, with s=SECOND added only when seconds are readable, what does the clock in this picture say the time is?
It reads h=9 m=30
